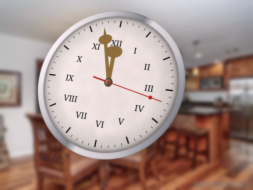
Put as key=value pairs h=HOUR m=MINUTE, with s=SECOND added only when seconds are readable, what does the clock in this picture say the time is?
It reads h=11 m=57 s=17
